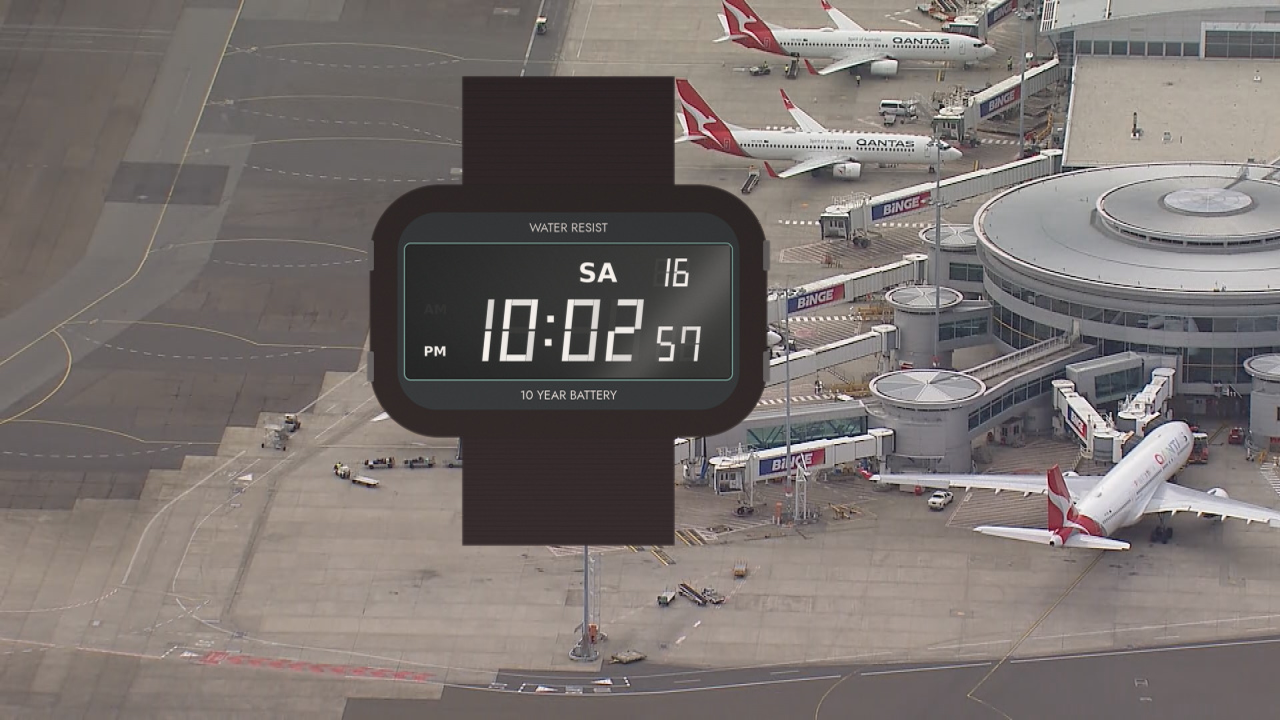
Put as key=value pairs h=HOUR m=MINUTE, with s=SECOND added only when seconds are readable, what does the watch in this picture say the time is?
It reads h=10 m=2 s=57
